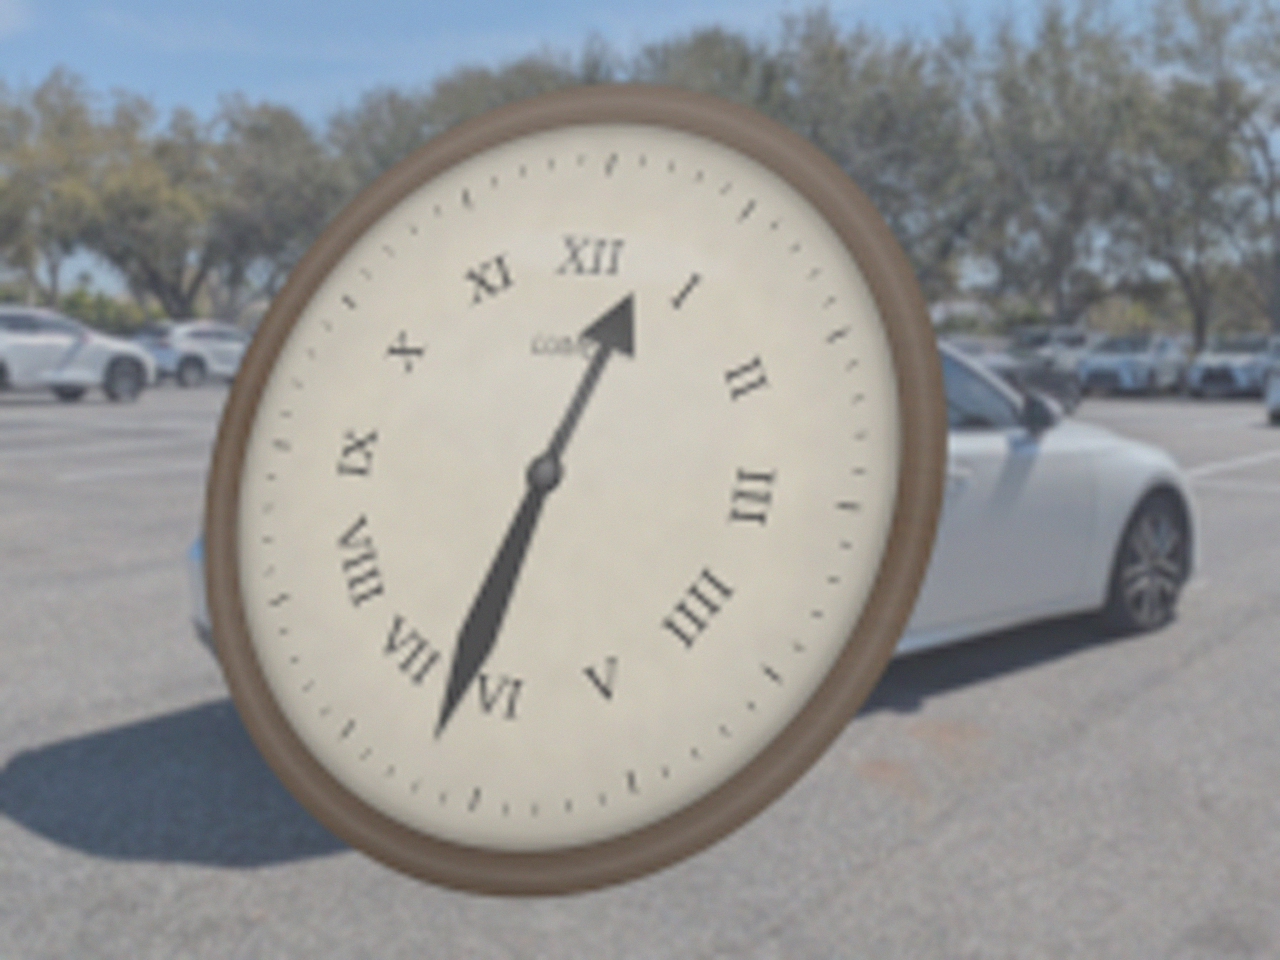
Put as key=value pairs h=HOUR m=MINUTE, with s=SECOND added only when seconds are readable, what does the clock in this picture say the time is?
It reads h=12 m=32
